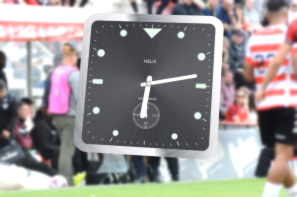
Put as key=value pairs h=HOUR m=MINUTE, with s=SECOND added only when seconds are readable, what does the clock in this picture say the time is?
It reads h=6 m=13
